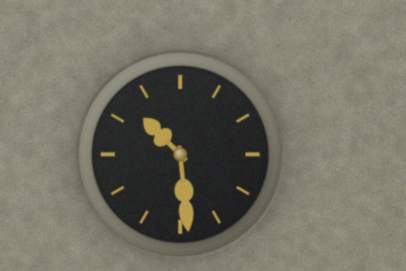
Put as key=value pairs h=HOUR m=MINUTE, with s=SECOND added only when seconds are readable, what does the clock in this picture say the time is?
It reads h=10 m=29
